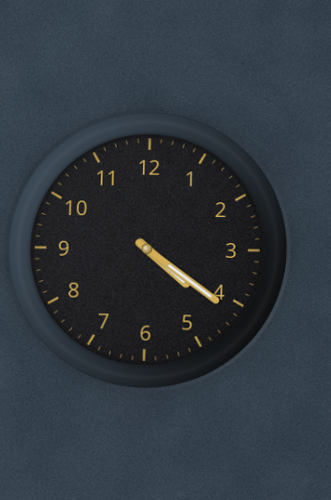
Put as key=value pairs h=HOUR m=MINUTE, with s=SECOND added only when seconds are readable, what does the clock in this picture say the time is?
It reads h=4 m=21
